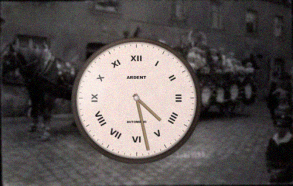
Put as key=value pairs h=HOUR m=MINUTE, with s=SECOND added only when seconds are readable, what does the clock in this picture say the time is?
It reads h=4 m=28
